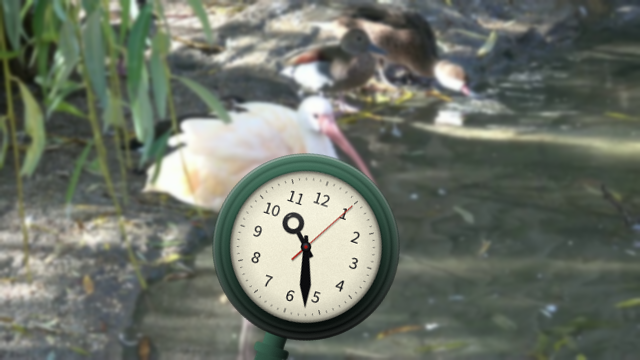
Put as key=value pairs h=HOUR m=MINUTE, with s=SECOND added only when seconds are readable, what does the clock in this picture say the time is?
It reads h=10 m=27 s=5
